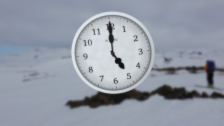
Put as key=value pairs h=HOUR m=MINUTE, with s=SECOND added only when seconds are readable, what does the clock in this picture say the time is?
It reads h=5 m=0
